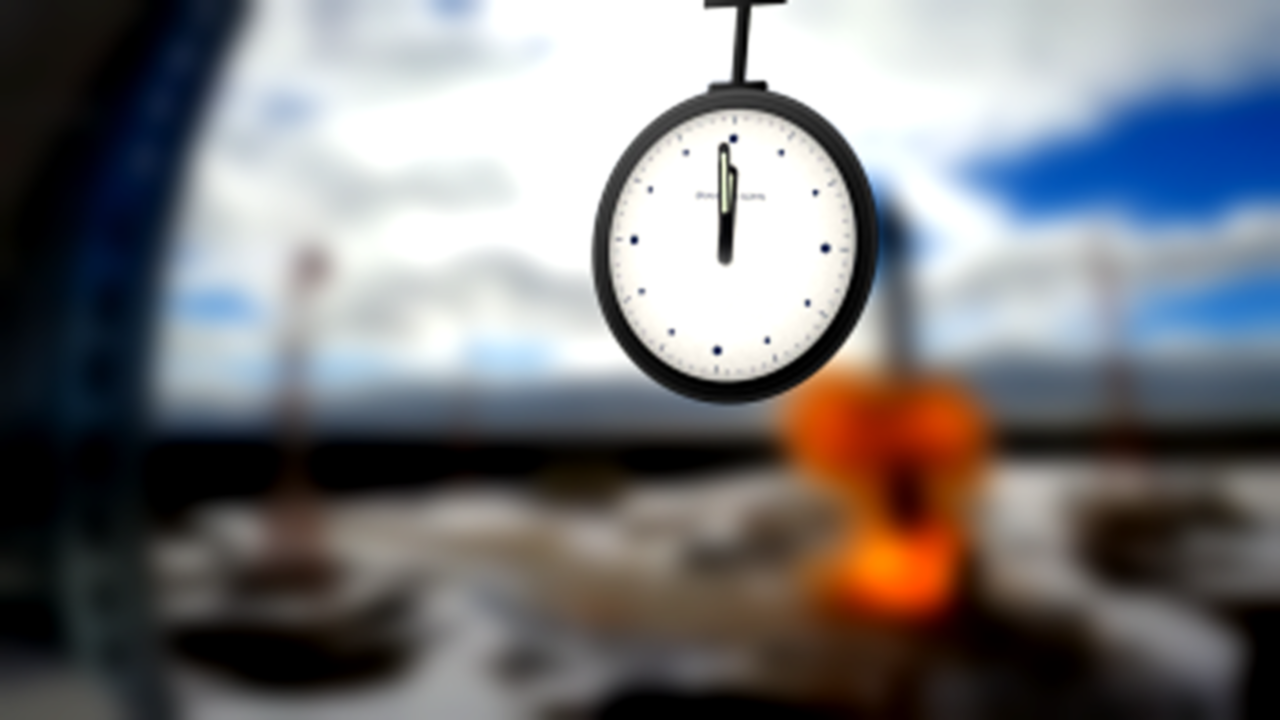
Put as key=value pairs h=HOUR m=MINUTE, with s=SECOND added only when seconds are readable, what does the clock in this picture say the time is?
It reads h=11 m=59
